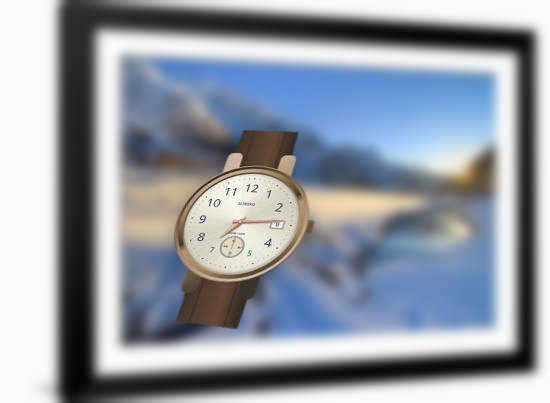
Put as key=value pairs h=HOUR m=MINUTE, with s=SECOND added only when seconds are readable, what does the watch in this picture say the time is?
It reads h=7 m=14
